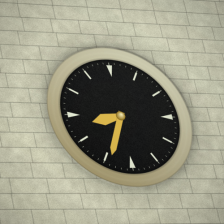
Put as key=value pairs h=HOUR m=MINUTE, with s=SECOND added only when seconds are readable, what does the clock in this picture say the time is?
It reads h=8 m=34
